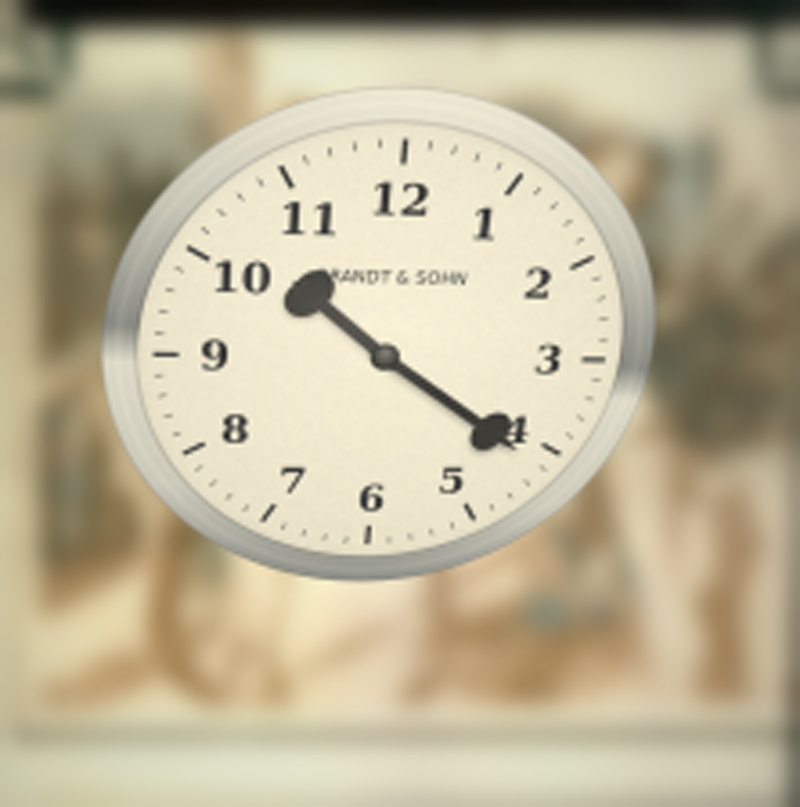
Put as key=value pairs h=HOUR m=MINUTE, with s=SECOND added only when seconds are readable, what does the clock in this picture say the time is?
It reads h=10 m=21
